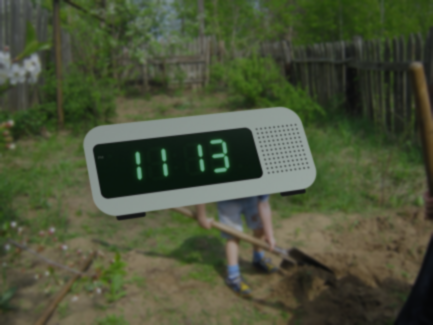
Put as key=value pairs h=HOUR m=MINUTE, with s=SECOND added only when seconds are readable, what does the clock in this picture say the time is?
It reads h=11 m=13
